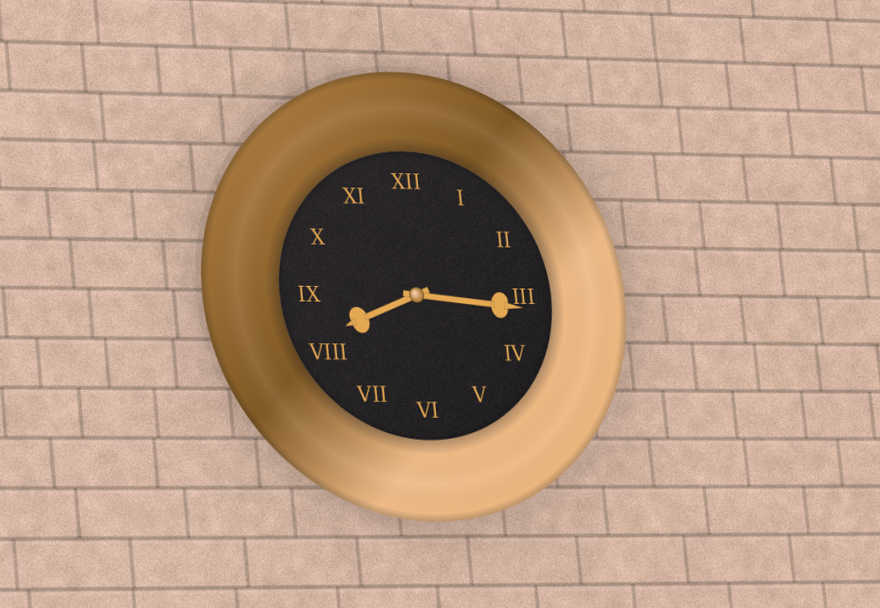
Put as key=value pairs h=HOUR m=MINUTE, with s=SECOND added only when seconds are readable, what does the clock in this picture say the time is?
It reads h=8 m=16
